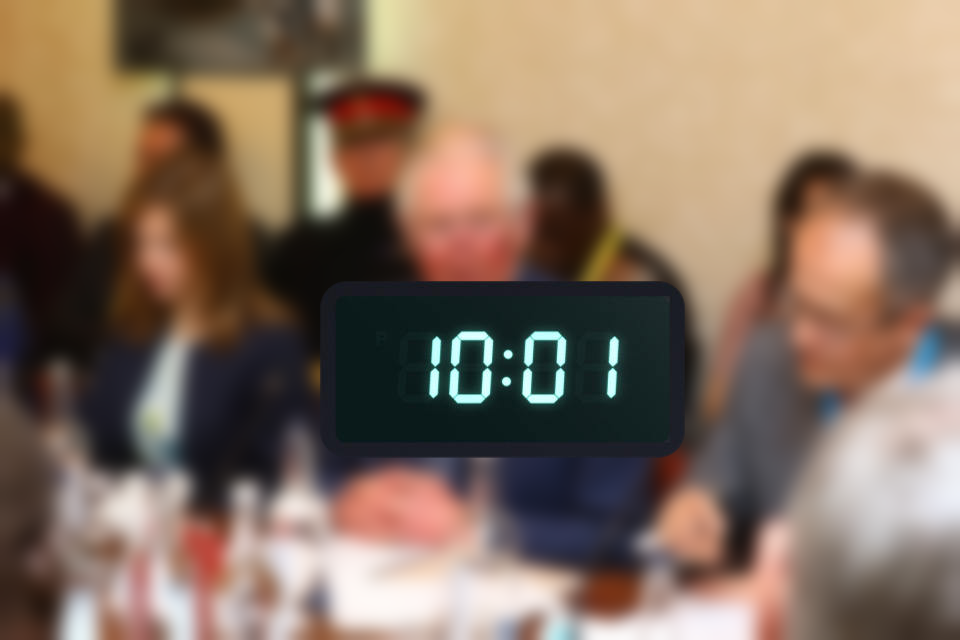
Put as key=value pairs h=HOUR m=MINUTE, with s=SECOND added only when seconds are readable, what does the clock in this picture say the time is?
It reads h=10 m=1
